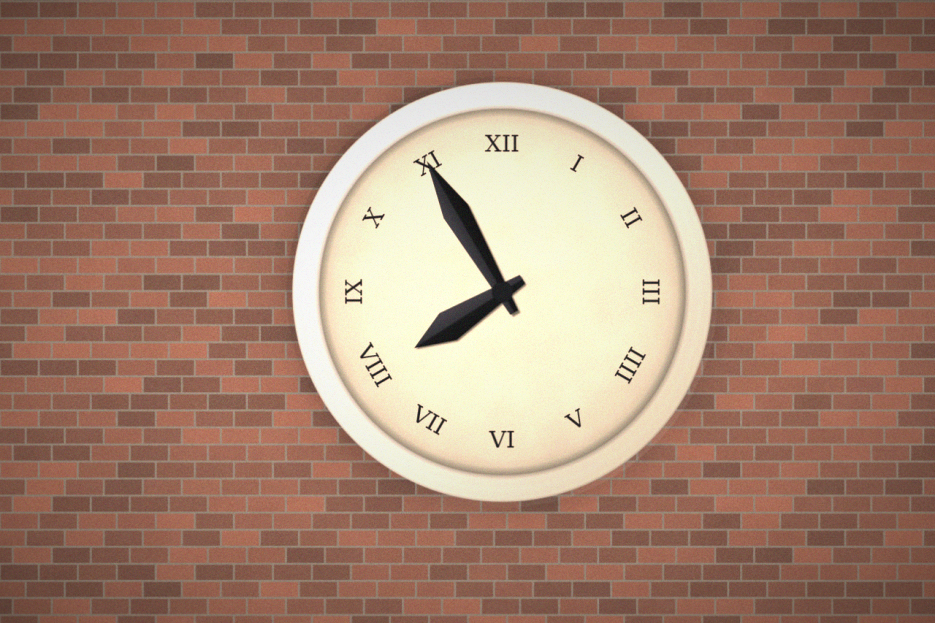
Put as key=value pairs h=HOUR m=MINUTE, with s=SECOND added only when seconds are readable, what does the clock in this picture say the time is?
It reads h=7 m=55
